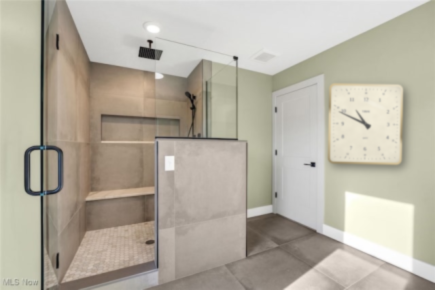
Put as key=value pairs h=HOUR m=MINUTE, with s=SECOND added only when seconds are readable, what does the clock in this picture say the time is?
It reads h=10 m=49
